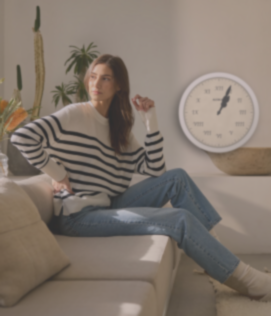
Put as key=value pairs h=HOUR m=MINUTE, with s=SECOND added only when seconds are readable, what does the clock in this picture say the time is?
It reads h=1 m=4
